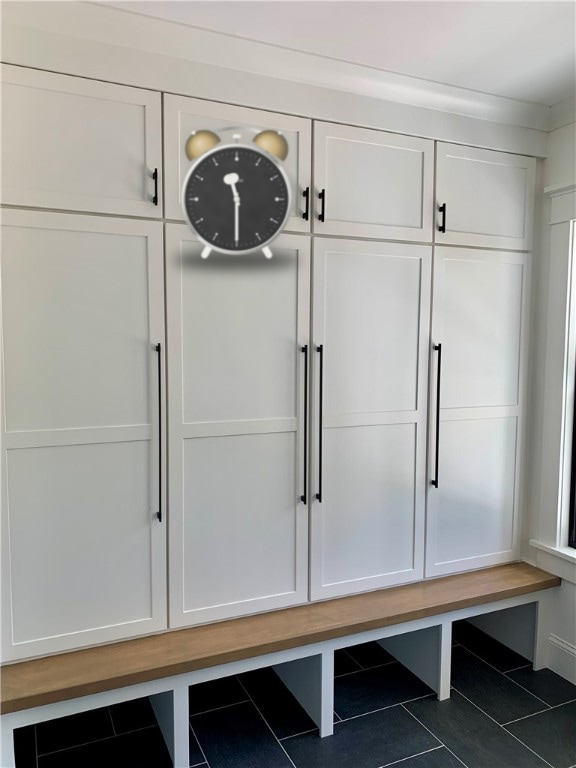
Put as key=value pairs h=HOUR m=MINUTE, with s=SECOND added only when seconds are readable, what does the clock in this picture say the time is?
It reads h=11 m=30
